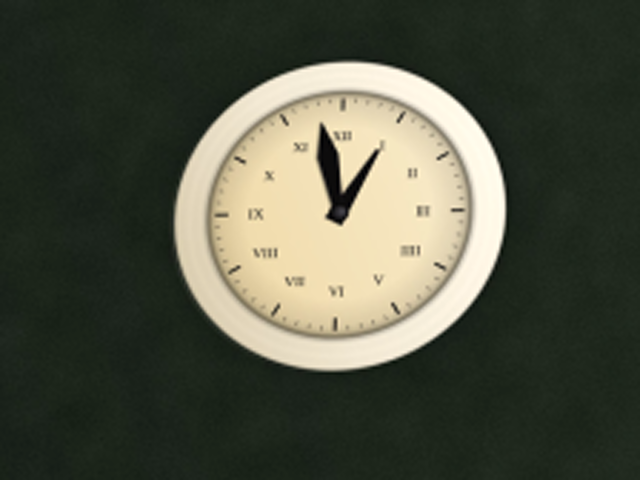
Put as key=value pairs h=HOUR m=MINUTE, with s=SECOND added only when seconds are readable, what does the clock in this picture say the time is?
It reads h=12 m=58
